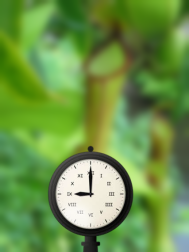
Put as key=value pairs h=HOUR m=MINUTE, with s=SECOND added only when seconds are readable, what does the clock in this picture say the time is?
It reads h=9 m=0
